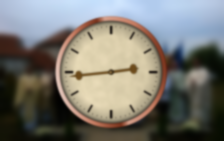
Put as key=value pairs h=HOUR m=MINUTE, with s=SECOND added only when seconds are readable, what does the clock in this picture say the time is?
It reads h=2 m=44
